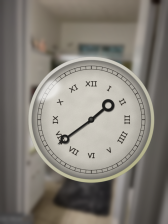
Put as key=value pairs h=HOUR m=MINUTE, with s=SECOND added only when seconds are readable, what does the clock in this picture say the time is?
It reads h=1 m=39
